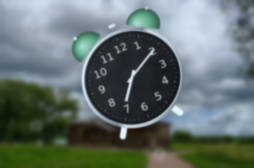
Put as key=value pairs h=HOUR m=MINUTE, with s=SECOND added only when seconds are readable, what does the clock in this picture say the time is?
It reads h=7 m=10
